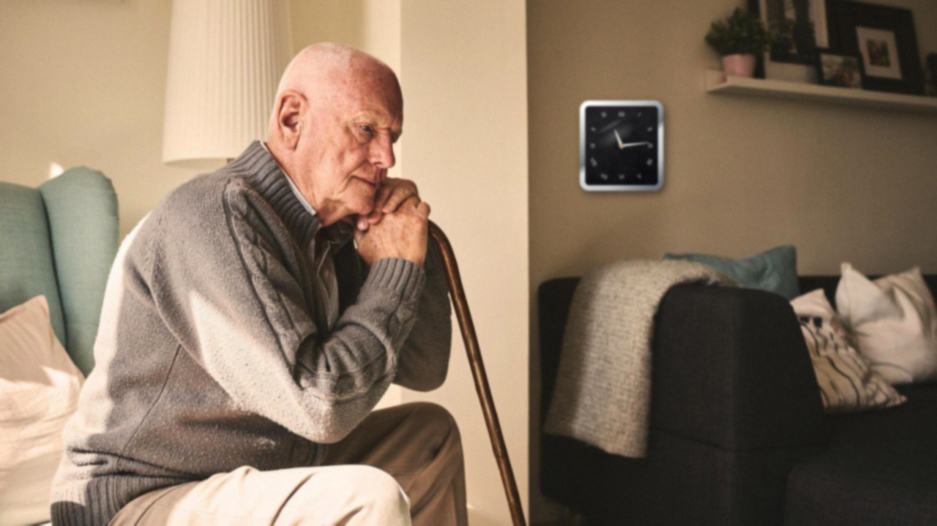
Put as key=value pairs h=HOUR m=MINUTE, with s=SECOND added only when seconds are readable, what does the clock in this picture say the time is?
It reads h=11 m=14
